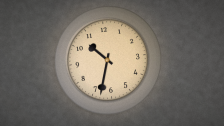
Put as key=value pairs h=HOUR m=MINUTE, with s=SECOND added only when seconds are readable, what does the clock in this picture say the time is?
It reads h=10 m=33
